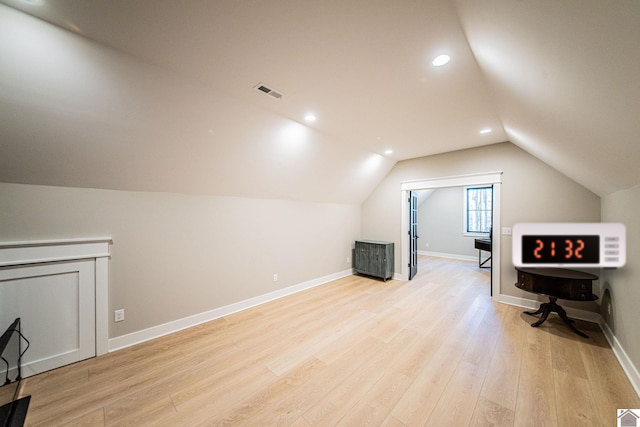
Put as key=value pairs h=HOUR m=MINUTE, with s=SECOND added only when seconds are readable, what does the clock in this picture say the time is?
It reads h=21 m=32
